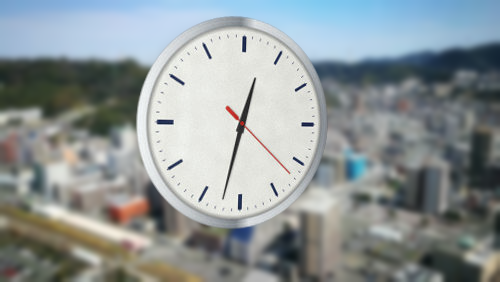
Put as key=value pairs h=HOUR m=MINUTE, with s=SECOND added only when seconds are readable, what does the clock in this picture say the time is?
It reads h=12 m=32 s=22
